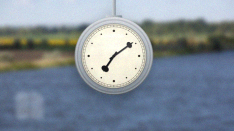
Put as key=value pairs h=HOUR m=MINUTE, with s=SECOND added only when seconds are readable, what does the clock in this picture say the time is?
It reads h=7 m=9
